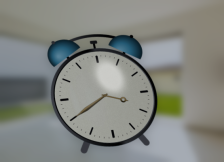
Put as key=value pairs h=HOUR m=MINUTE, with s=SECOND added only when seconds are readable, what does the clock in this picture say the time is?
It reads h=3 m=40
